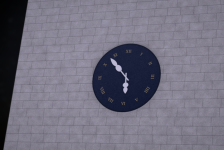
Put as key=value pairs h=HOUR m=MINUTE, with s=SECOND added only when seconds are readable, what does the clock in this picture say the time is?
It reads h=5 m=53
